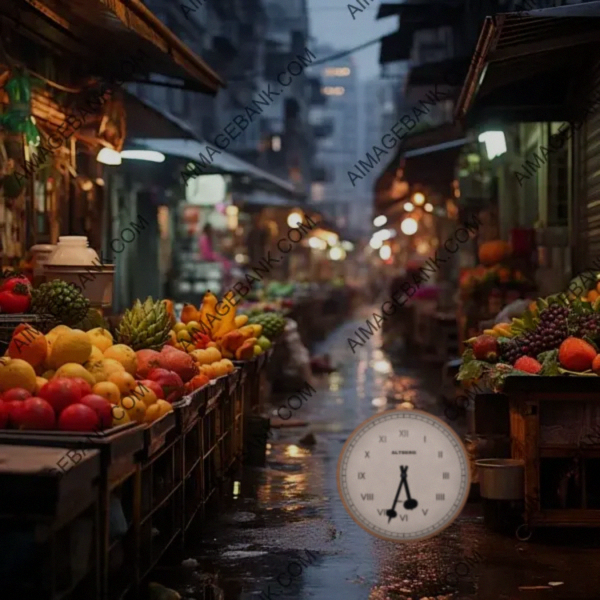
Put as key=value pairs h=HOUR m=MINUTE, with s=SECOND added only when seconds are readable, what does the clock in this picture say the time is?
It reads h=5 m=33
